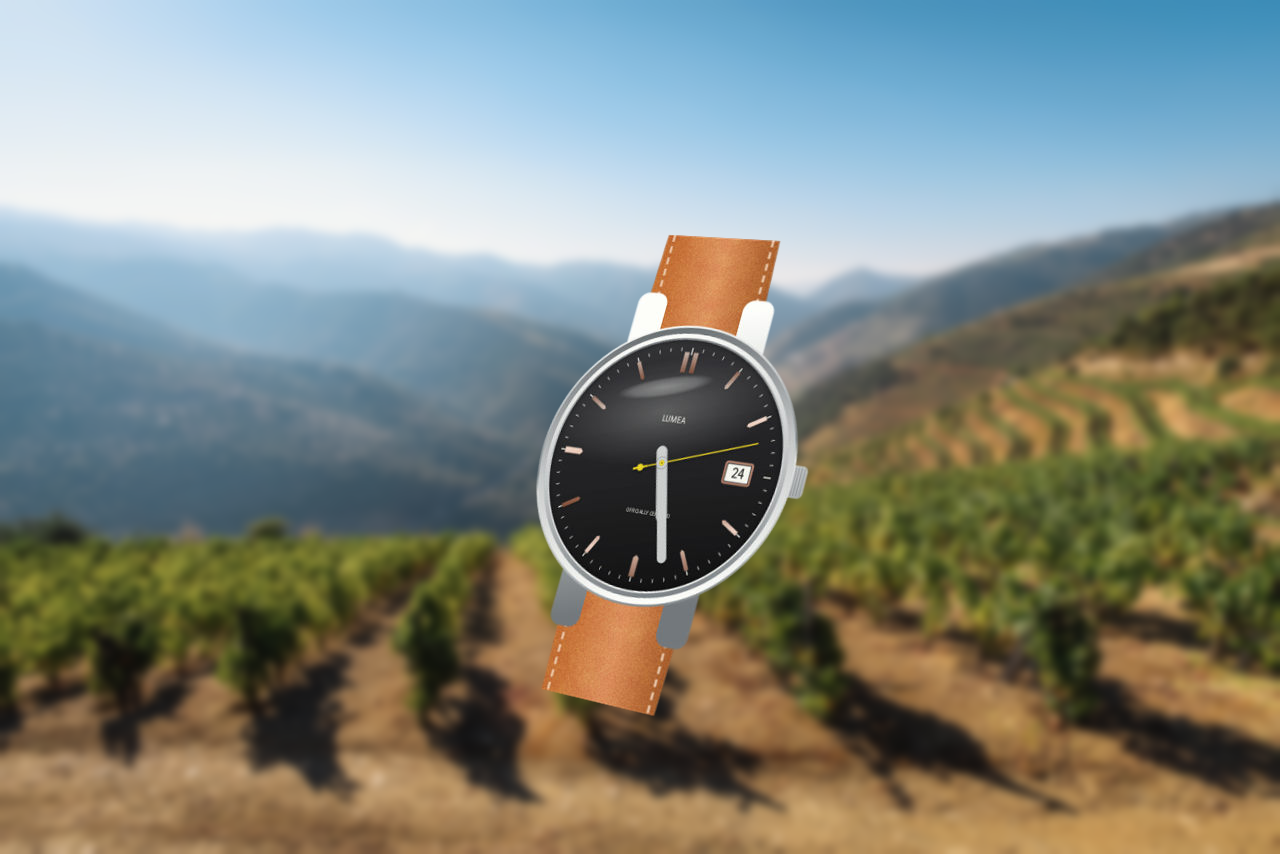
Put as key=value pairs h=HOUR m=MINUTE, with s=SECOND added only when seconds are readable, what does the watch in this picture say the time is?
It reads h=5 m=27 s=12
